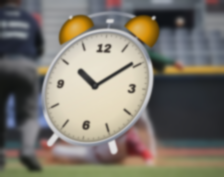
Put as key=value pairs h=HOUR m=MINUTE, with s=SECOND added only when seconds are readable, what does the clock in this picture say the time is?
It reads h=10 m=9
